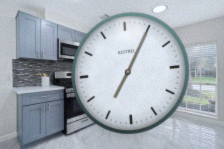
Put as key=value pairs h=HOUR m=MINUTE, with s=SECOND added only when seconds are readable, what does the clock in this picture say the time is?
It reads h=7 m=5
